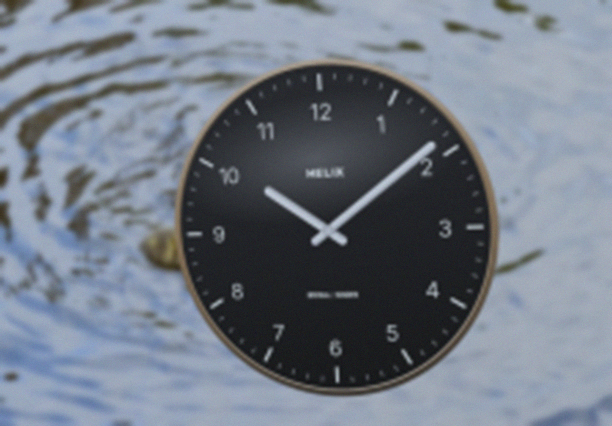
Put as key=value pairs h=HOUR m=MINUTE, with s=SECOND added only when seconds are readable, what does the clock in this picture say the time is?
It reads h=10 m=9
